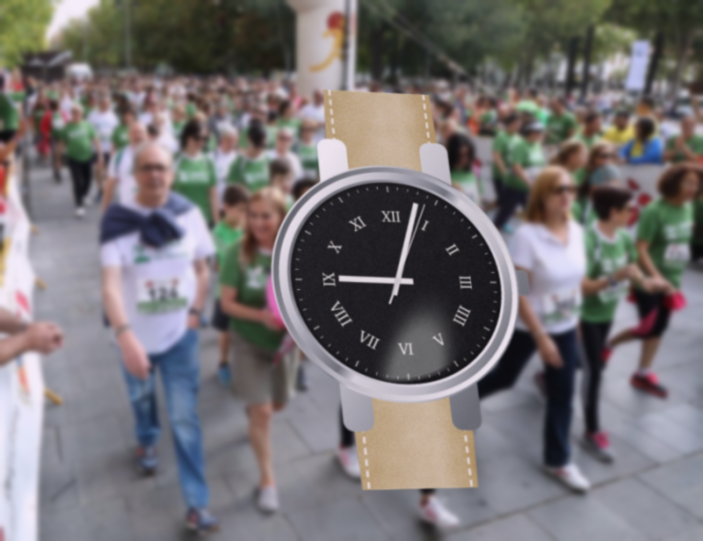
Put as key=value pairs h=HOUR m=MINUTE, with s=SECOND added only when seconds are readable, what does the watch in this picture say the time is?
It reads h=9 m=3 s=4
